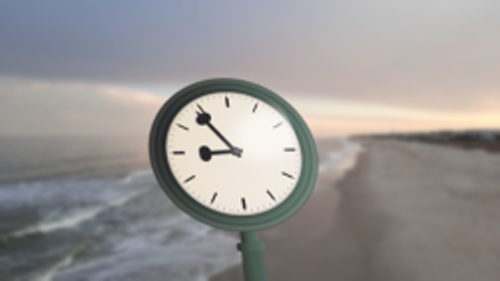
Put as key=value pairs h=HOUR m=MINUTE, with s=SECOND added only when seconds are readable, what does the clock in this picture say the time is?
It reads h=8 m=54
